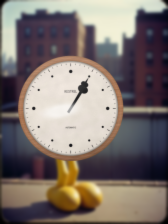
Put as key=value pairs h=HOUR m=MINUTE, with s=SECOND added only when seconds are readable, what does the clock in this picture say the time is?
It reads h=1 m=5
